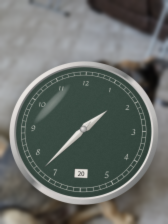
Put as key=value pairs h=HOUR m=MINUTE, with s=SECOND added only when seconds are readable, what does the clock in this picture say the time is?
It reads h=1 m=37
